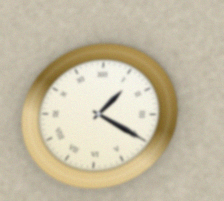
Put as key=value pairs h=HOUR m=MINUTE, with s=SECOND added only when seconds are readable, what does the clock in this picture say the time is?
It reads h=1 m=20
